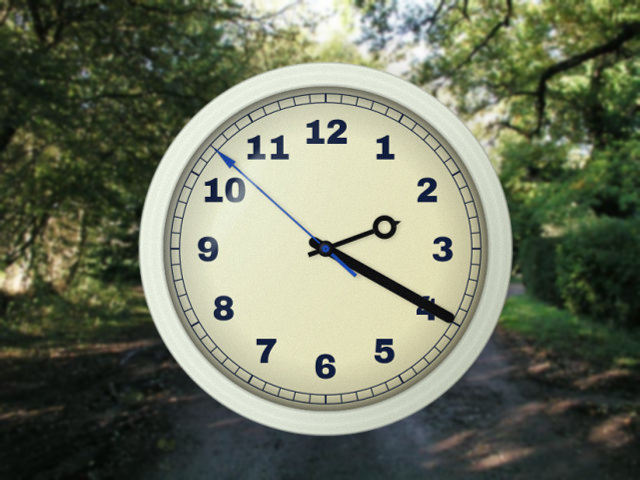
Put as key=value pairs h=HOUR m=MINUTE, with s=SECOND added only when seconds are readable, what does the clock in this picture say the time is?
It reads h=2 m=19 s=52
